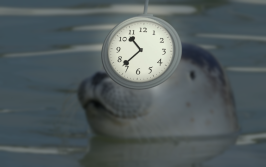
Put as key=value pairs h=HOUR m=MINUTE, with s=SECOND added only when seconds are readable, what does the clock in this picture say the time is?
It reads h=10 m=37
